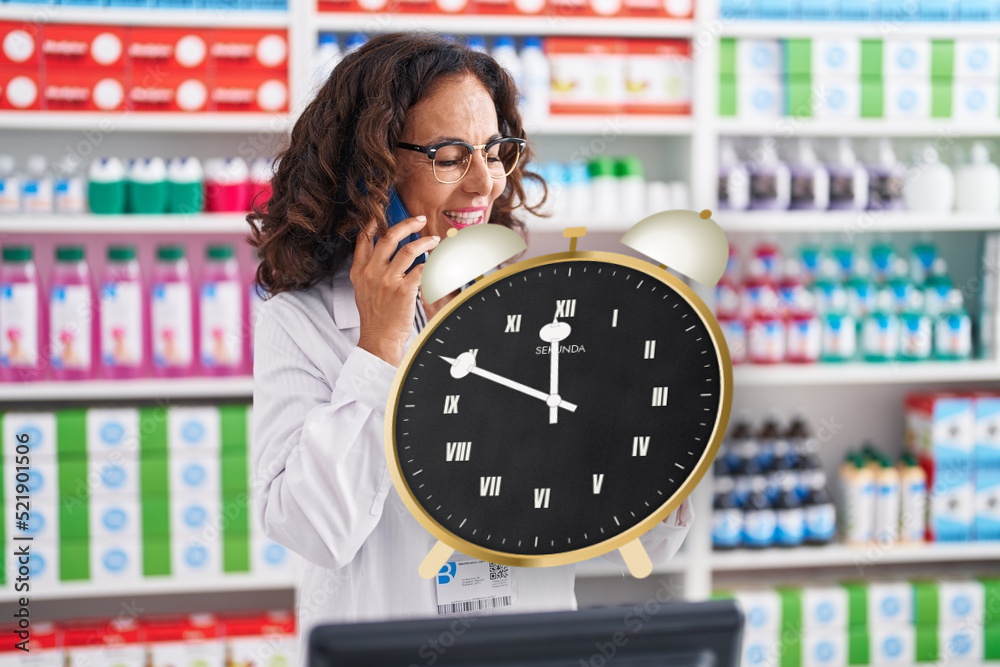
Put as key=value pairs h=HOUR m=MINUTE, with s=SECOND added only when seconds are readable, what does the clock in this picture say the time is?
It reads h=11 m=49
